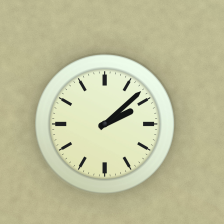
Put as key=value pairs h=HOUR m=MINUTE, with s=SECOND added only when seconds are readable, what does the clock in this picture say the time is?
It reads h=2 m=8
